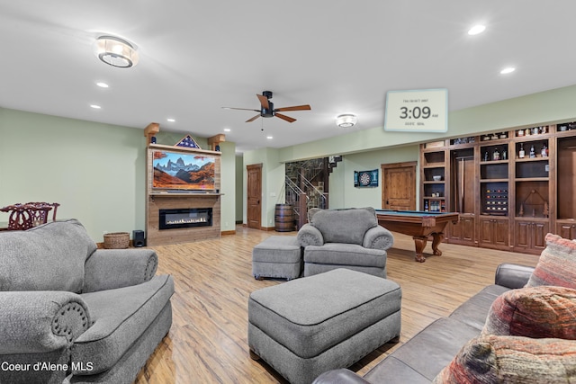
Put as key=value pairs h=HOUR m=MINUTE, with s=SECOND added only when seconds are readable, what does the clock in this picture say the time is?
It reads h=3 m=9
